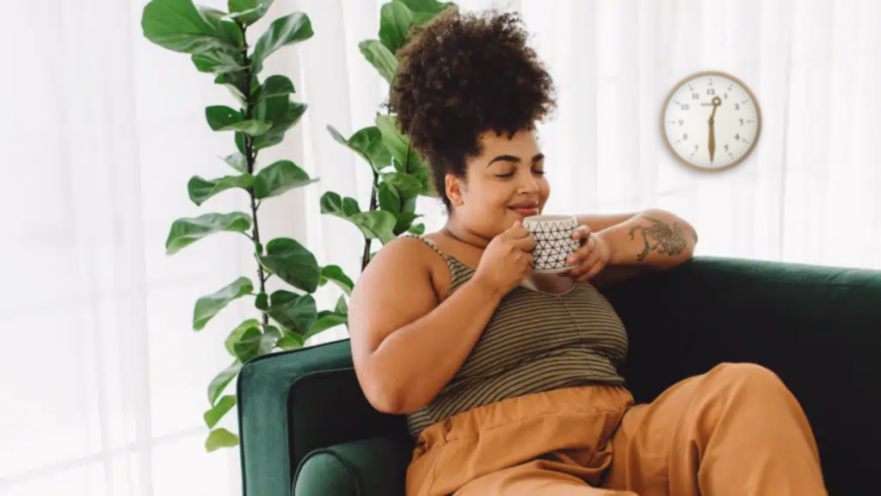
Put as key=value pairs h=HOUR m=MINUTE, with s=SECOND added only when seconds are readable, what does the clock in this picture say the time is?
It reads h=12 m=30
